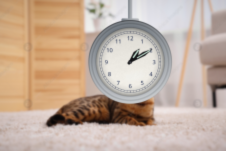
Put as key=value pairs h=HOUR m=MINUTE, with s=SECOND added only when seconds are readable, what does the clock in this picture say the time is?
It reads h=1 m=10
